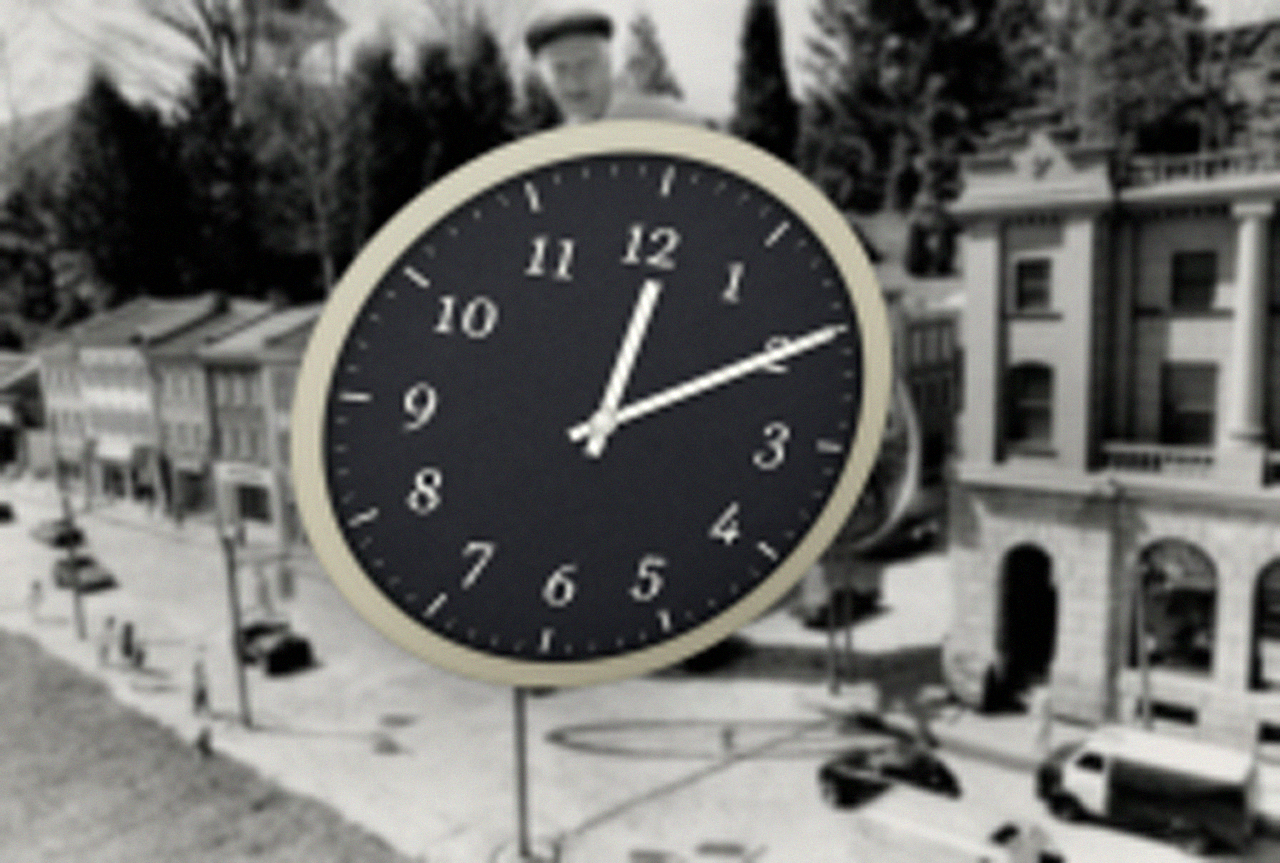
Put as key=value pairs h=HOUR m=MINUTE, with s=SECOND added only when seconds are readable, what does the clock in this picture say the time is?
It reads h=12 m=10
